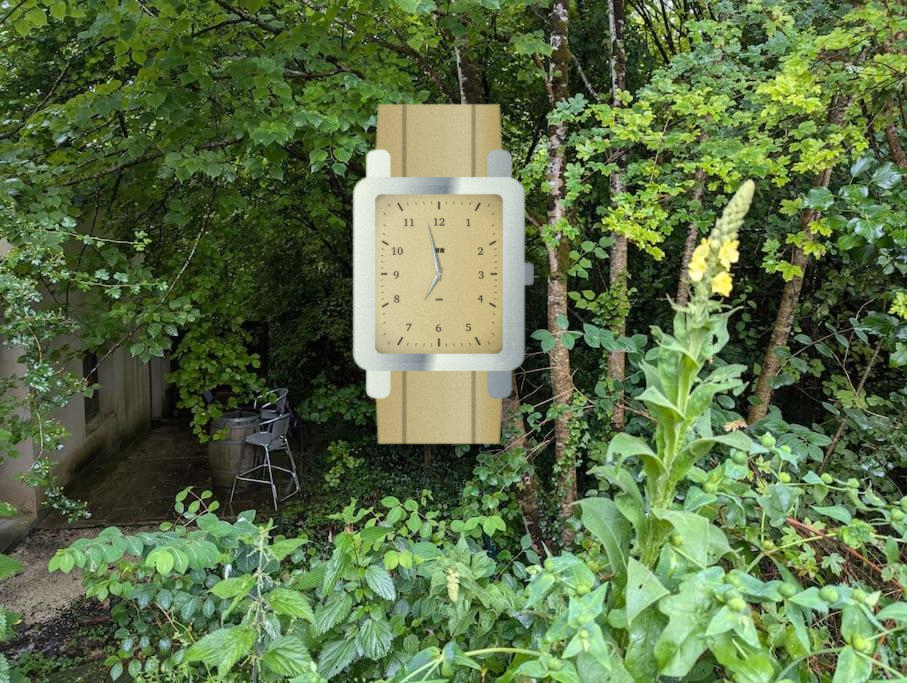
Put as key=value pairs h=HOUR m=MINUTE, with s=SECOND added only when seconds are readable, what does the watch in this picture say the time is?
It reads h=6 m=58
